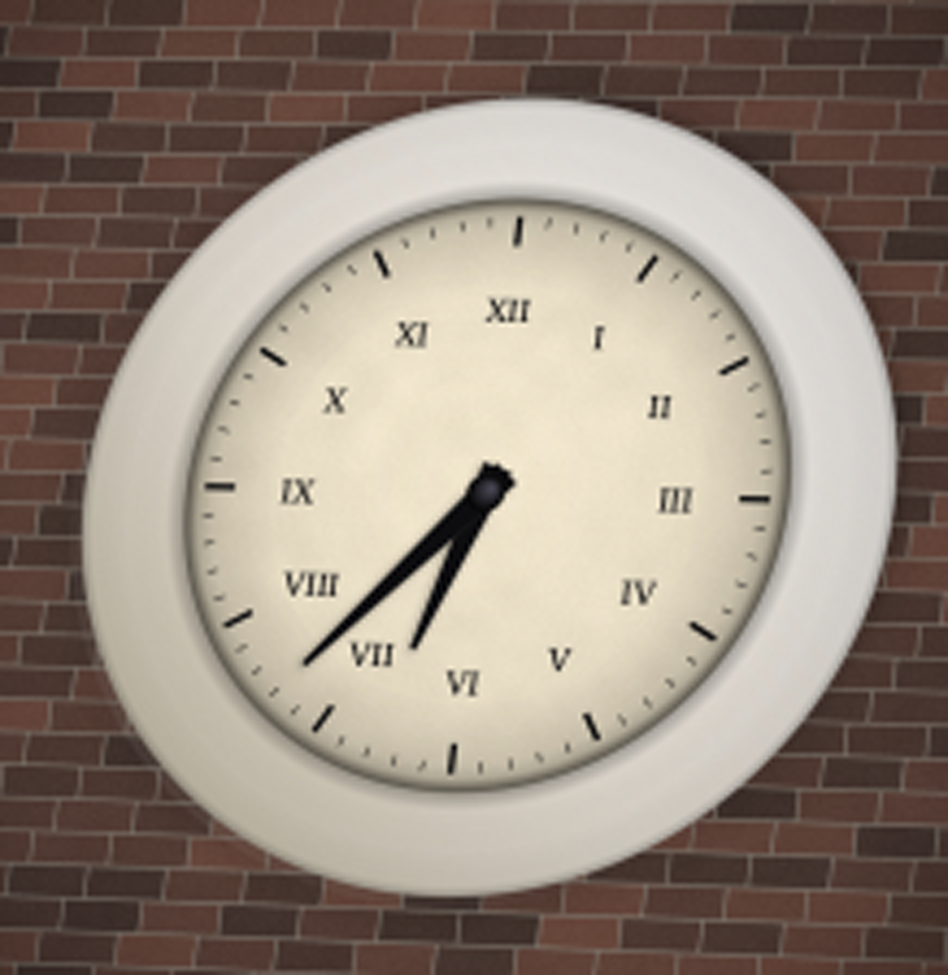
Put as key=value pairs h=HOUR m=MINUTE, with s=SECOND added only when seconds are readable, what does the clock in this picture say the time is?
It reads h=6 m=37
